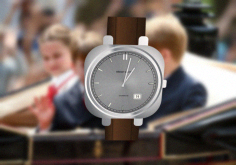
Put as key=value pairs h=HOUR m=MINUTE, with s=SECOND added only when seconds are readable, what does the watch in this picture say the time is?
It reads h=1 m=2
